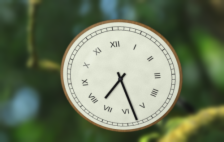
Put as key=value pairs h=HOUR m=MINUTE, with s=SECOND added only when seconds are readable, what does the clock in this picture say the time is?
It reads h=7 m=28
